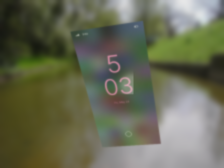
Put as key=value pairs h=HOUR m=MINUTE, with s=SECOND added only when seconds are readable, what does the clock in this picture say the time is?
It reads h=5 m=3
